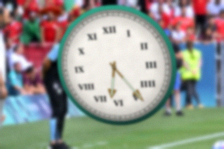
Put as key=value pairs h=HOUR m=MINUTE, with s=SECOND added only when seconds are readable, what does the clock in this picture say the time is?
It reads h=6 m=24
